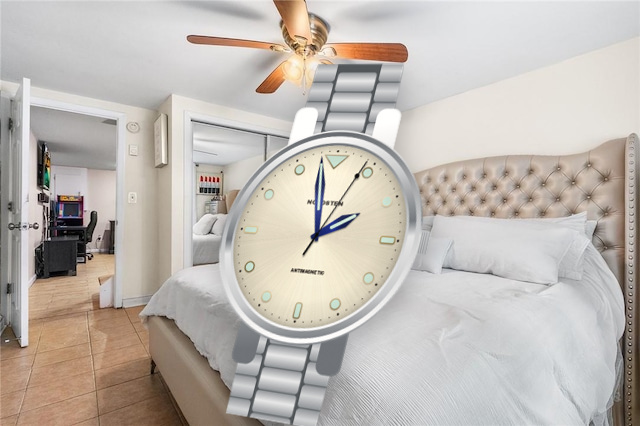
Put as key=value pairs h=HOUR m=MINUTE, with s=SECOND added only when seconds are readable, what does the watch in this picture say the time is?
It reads h=1 m=58 s=4
